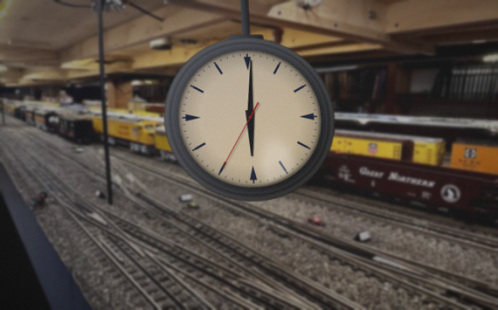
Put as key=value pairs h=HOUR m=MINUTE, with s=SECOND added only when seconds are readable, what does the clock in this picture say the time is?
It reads h=6 m=0 s=35
